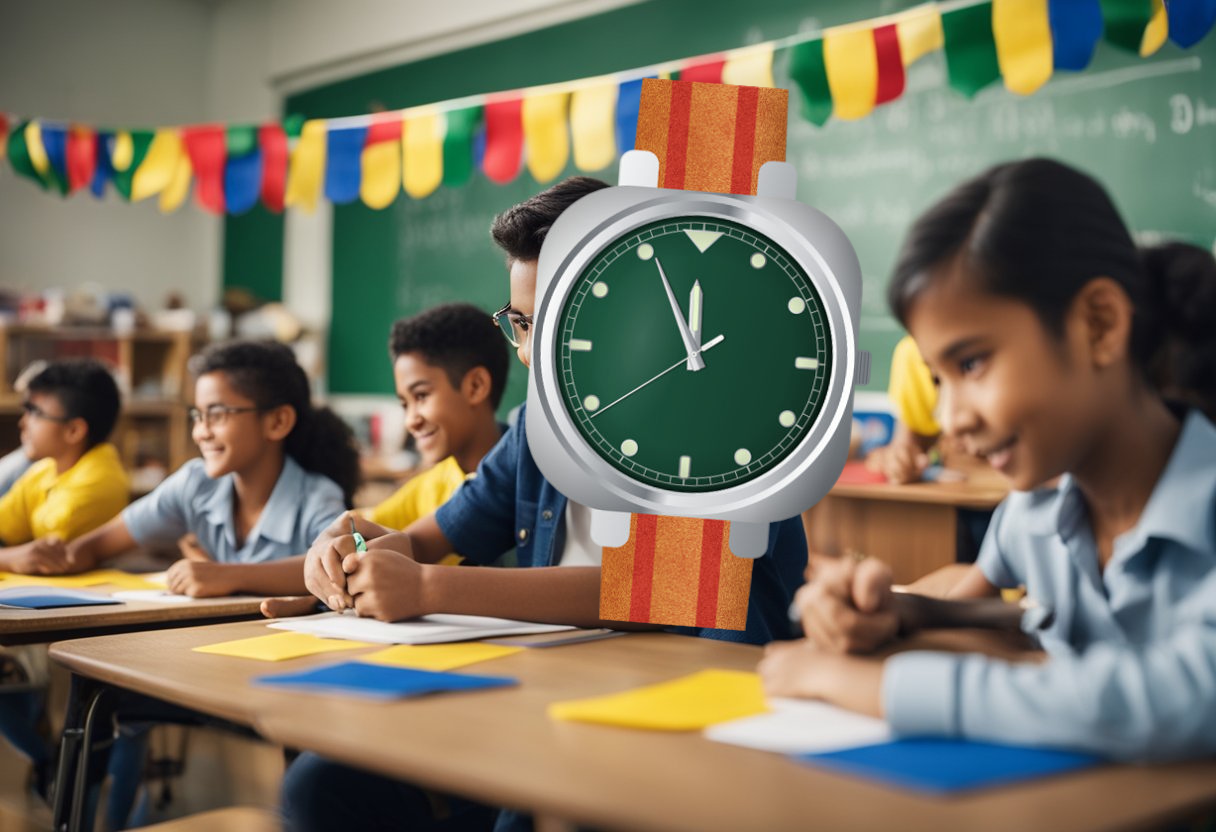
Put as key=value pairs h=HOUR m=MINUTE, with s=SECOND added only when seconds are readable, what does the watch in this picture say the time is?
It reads h=11 m=55 s=39
